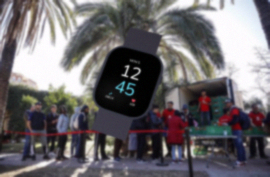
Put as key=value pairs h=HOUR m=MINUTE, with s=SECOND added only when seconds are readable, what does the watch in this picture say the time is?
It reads h=12 m=45
